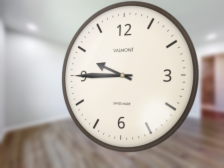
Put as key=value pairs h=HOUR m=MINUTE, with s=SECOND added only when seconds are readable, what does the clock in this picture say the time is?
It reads h=9 m=45
